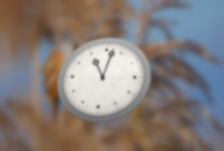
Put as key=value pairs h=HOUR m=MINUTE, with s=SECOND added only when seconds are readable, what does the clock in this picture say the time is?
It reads h=11 m=2
